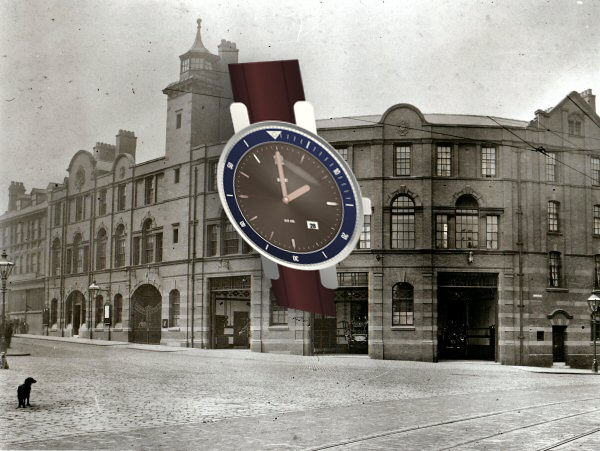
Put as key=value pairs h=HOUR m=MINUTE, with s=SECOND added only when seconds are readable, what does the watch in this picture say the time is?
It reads h=2 m=0
